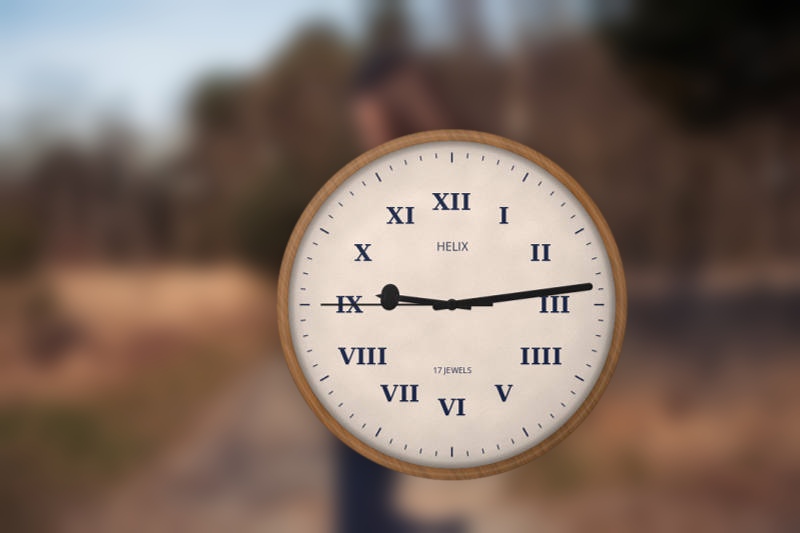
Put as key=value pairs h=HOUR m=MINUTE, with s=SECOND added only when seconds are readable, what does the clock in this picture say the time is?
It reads h=9 m=13 s=45
